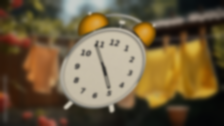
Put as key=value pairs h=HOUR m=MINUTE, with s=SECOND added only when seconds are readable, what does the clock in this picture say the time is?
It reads h=4 m=54
